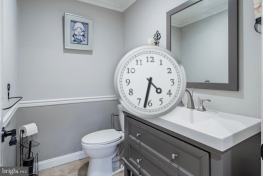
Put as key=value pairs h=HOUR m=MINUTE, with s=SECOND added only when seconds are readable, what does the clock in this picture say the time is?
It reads h=4 m=32
